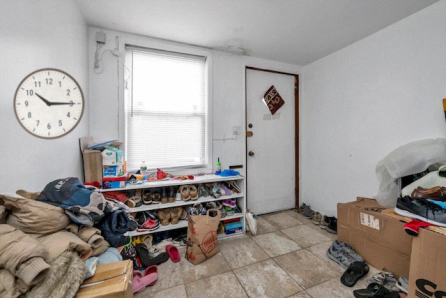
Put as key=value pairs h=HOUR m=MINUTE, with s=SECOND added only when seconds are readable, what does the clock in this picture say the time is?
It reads h=10 m=15
